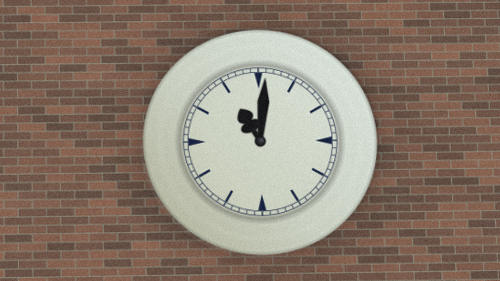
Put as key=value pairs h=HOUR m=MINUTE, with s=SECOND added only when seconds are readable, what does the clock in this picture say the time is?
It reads h=11 m=1
